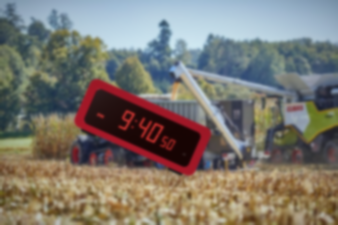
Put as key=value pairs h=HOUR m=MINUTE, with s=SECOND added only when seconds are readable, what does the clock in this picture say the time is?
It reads h=9 m=40
